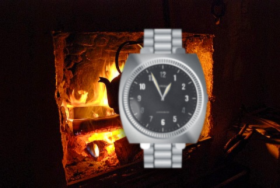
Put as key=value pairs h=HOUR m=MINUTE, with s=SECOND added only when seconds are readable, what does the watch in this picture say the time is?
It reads h=12 m=56
